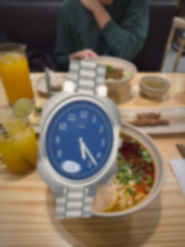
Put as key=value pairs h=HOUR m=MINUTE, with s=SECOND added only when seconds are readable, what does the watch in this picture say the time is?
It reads h=5 m=23
